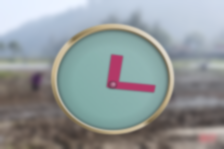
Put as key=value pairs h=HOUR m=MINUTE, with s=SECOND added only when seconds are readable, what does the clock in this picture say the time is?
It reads h=12 m=16
